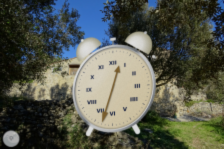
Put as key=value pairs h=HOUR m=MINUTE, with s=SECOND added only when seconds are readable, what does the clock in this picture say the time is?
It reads h=12 m=33
